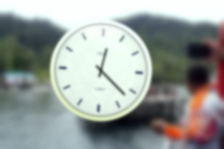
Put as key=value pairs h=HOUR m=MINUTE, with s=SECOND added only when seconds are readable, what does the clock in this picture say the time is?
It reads h=12 m=22
